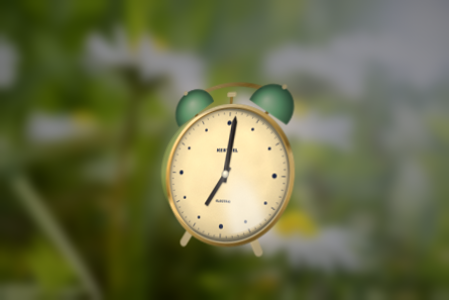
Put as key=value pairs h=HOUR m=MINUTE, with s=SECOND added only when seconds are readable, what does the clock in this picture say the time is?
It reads h=7 m=1
